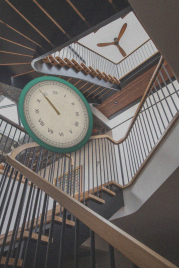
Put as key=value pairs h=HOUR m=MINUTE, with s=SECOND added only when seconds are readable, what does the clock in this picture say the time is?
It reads h=10 m=54
